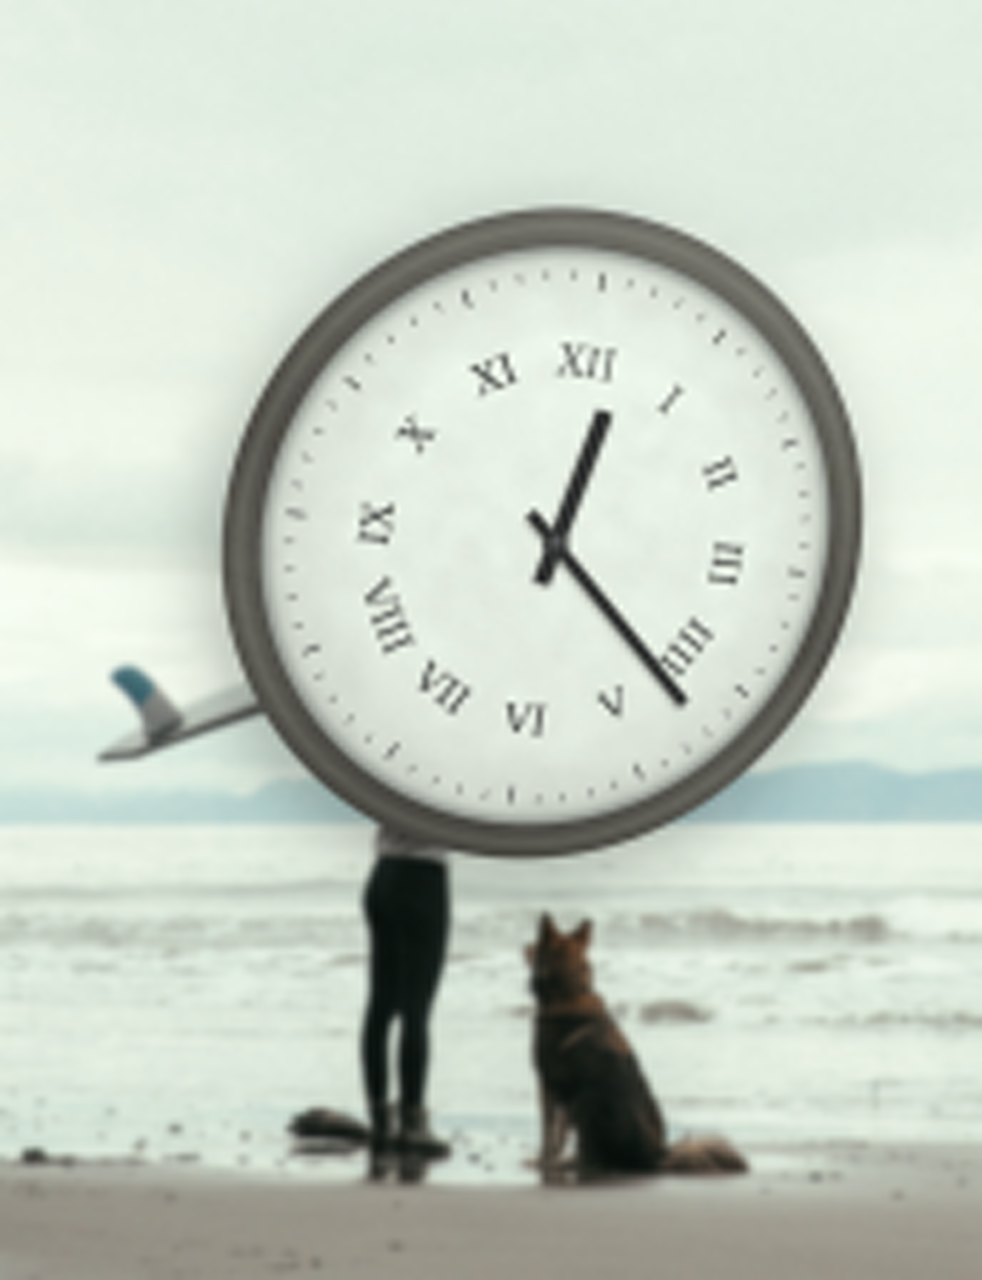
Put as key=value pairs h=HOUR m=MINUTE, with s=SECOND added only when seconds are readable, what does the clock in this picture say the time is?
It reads h=12 m=22
